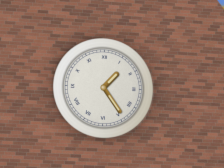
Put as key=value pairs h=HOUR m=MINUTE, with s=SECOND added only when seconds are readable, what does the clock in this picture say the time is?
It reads h=1 m=24
